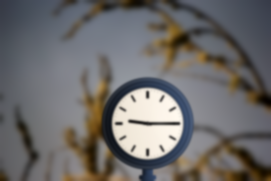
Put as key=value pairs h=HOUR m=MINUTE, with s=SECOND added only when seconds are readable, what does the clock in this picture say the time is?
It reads h=9 m=15
